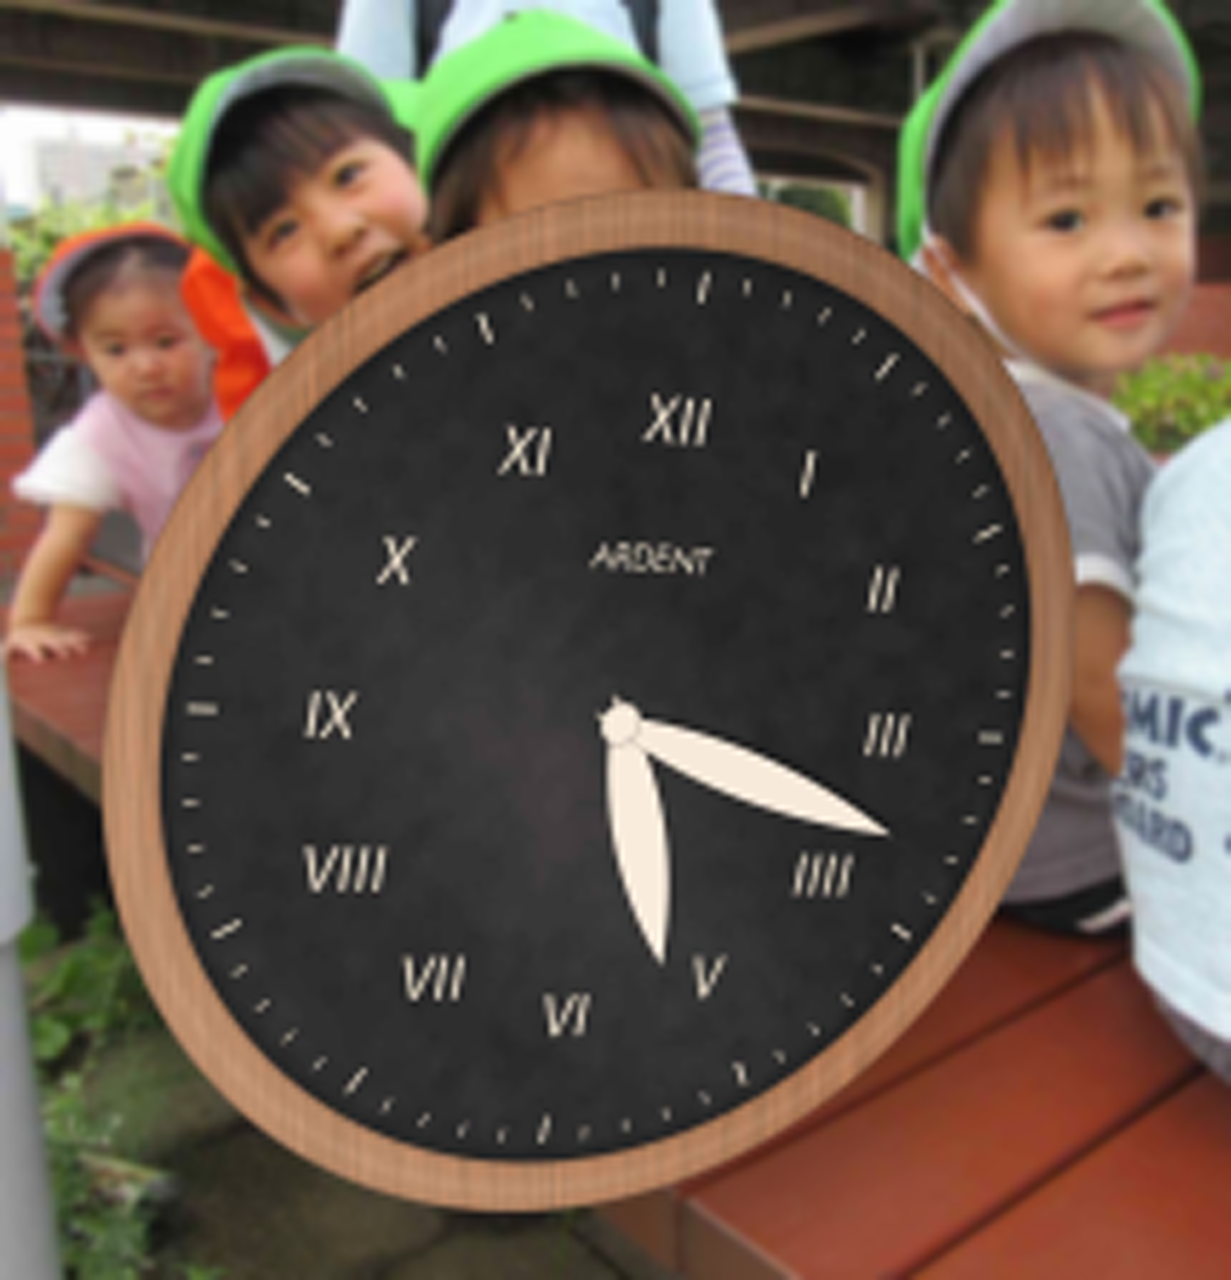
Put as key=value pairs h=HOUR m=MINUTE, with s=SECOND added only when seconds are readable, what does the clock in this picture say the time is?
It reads h=5 m=18
